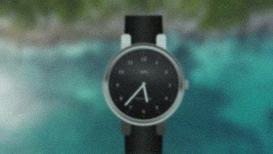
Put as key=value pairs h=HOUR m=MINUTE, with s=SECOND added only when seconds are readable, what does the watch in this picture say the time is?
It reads h=5 m=37
